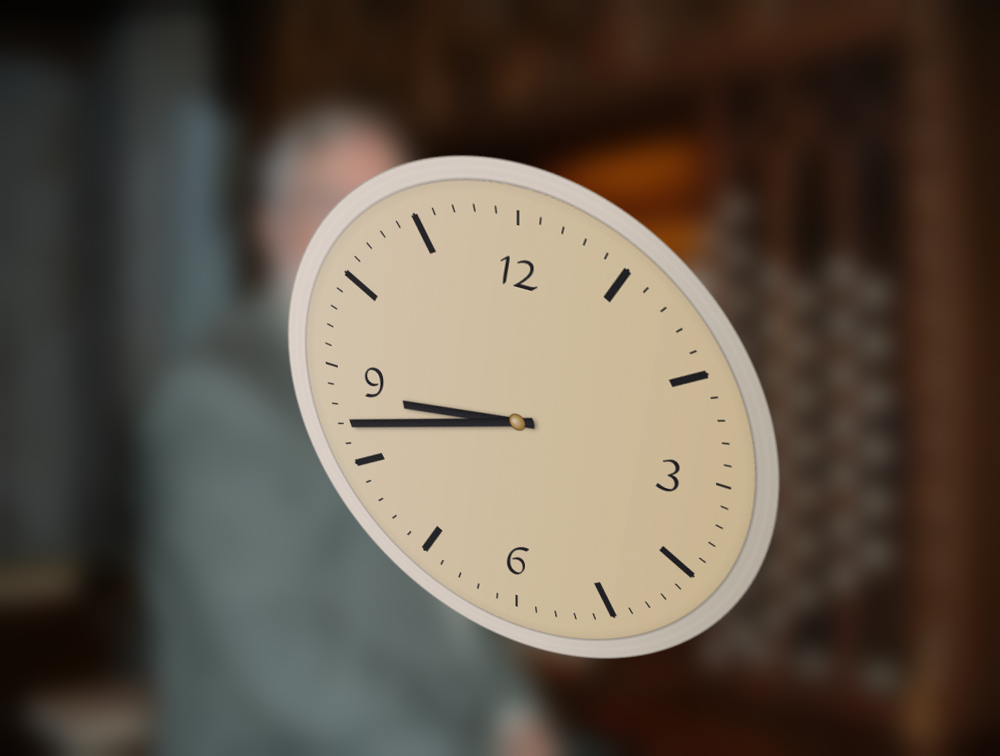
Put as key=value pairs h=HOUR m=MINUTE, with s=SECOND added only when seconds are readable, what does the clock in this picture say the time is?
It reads h=8 m=42
